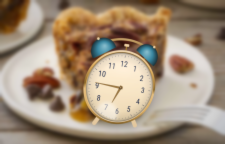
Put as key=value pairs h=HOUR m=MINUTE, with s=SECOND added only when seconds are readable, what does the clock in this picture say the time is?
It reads h=6 m=46
